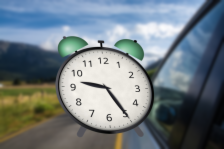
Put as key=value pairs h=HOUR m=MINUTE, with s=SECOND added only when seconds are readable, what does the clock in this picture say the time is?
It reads h=9 m=25
